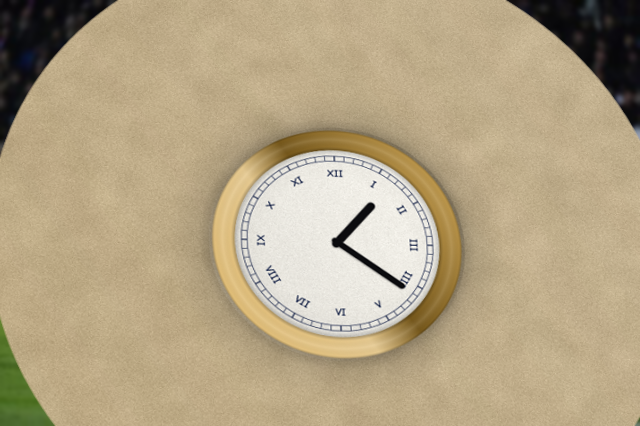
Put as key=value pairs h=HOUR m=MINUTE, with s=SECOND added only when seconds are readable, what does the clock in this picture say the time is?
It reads h=1 m=21
